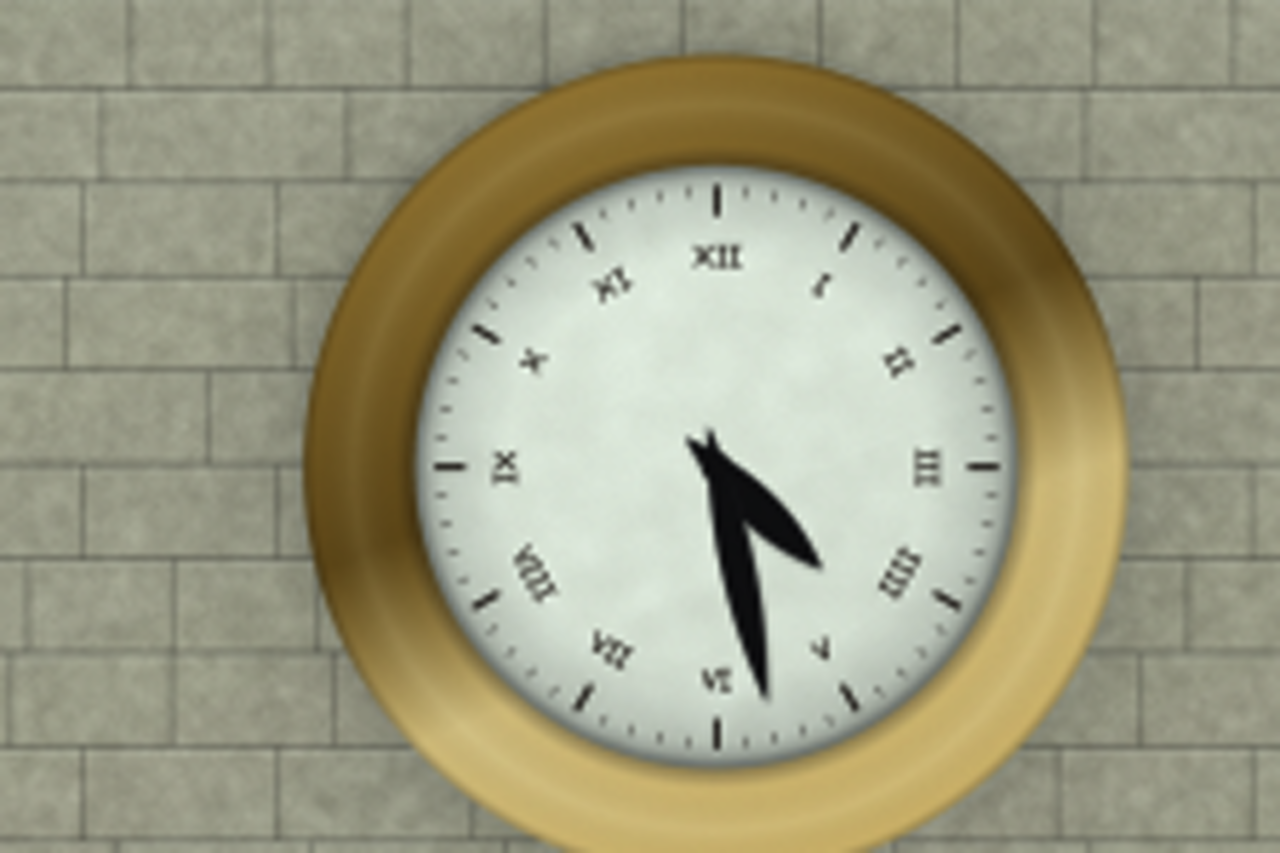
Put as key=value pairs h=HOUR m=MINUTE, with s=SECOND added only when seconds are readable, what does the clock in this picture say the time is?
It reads h=4 m=28
